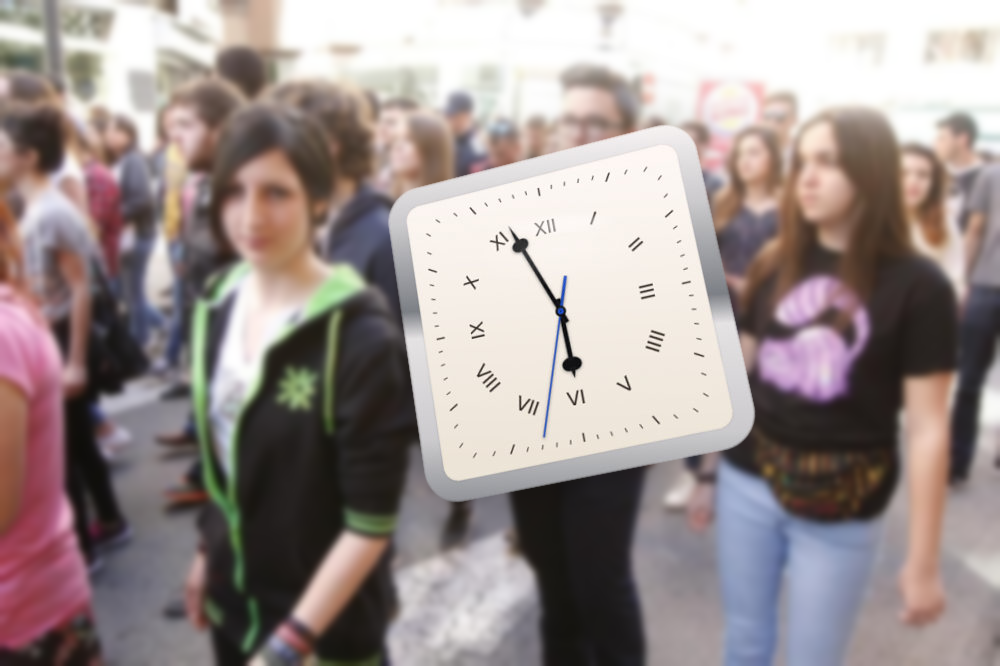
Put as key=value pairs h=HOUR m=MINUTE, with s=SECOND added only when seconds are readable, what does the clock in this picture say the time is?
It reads h=5 m=56 s=33
